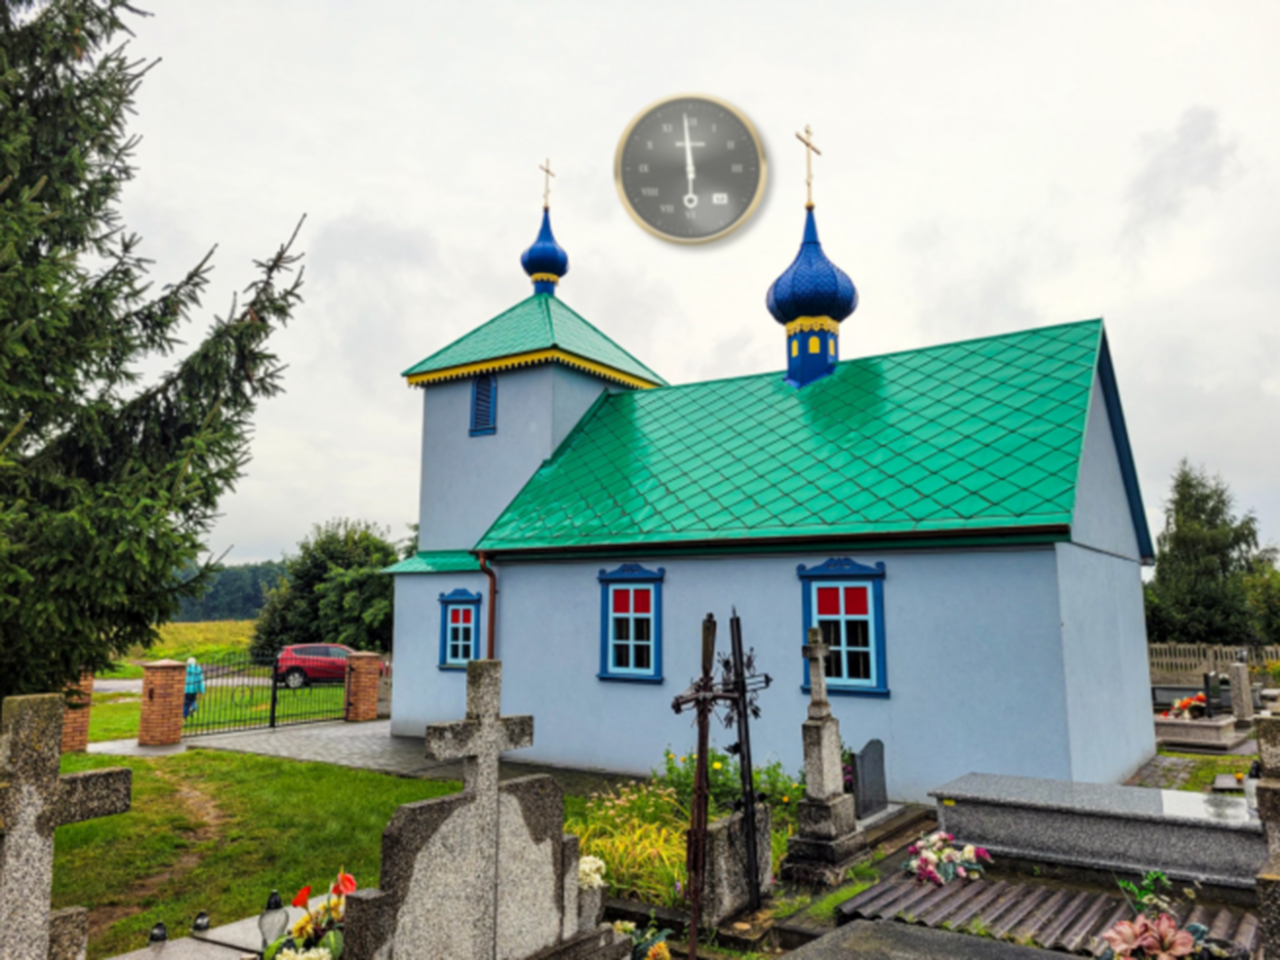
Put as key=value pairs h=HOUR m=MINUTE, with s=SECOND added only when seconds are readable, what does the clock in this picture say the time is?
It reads h=5 m=59
